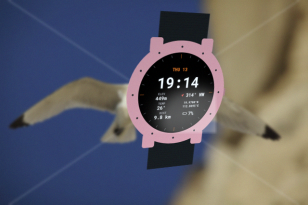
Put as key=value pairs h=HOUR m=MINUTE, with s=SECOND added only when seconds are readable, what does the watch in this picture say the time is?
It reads h=19 m=14
